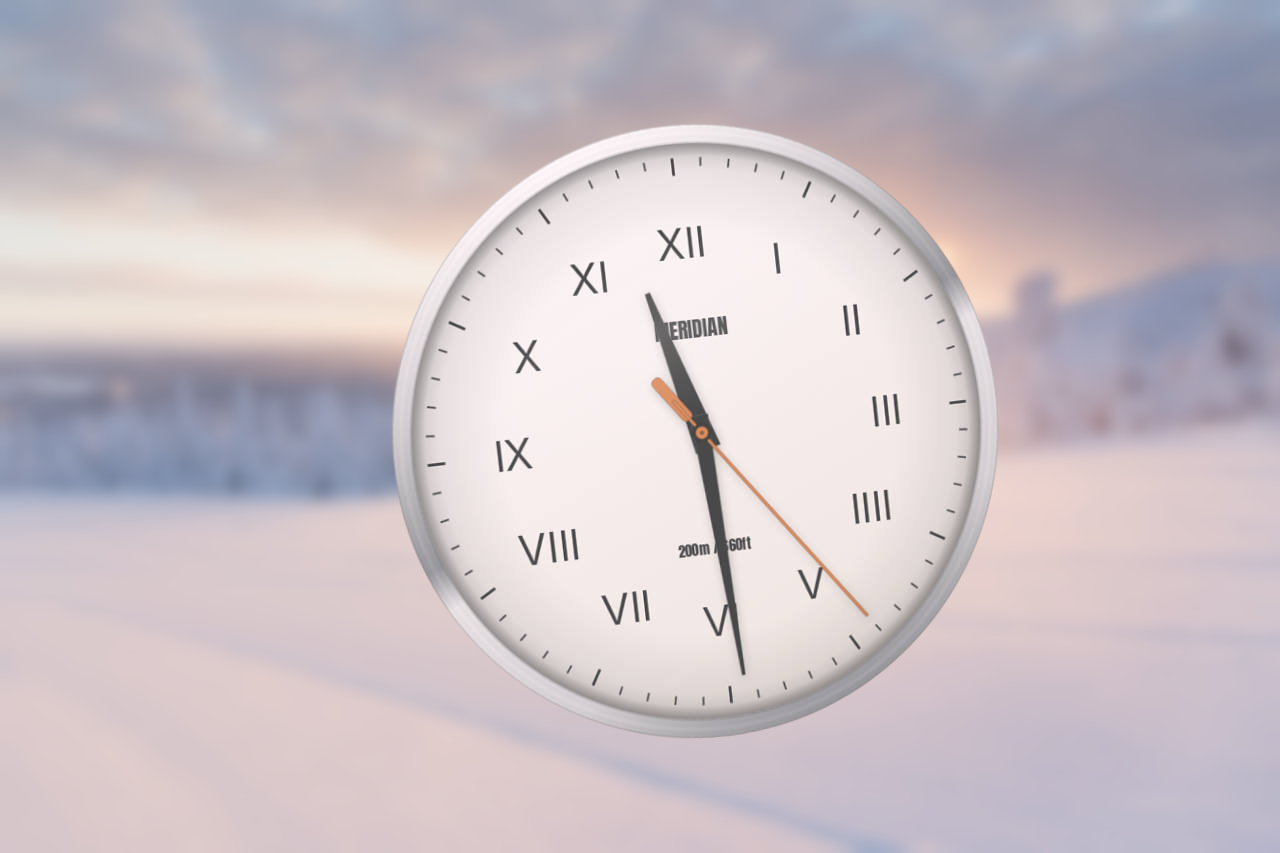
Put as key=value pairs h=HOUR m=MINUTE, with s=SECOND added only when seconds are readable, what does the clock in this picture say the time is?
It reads h=11 m=29 s=24
